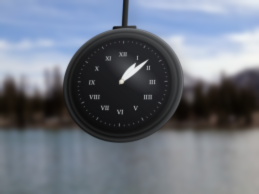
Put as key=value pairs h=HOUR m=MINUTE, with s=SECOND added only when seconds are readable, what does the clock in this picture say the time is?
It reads h=1 m=8
